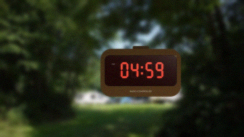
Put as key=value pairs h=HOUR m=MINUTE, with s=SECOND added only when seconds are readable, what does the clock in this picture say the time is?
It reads h=4 m=59
